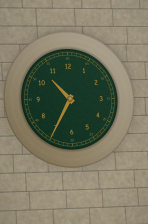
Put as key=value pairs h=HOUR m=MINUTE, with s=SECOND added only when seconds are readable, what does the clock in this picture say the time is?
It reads h=10 m=35
